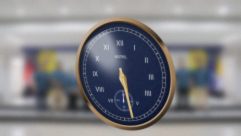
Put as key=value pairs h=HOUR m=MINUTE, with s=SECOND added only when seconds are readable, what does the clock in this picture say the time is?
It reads h=5 m=28
